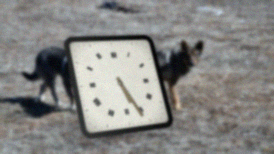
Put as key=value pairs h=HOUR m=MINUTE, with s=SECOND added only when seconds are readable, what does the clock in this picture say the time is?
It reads h=5 m=26
